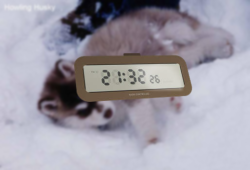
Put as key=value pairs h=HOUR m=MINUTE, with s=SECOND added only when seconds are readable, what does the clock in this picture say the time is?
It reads h=21 m=32 s=26
